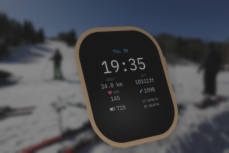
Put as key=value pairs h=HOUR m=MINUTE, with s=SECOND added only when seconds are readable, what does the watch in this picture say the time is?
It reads h=19 m=35
